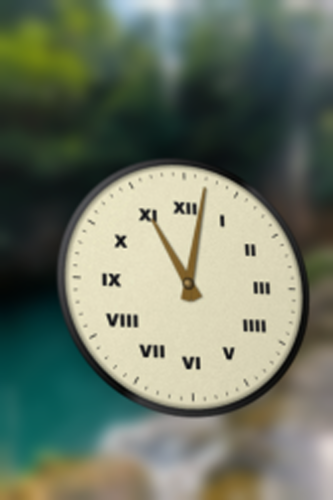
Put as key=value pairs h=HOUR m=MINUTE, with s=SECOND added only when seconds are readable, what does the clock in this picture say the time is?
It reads h=11 m=2
